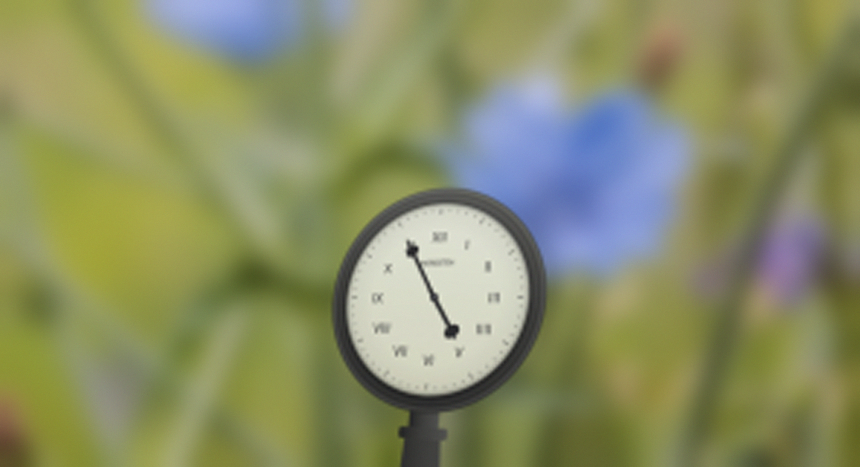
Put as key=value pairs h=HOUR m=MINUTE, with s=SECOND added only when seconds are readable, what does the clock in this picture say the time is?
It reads h=4 m=55
